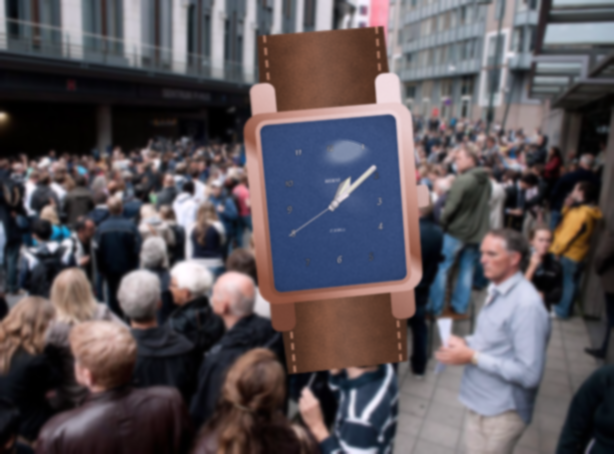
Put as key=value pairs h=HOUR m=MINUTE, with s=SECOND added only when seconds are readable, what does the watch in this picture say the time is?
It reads h=1 m=8 s=40
